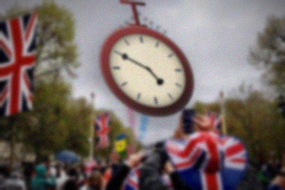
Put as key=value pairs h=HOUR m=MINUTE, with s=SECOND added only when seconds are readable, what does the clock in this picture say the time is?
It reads h=4 m=50
